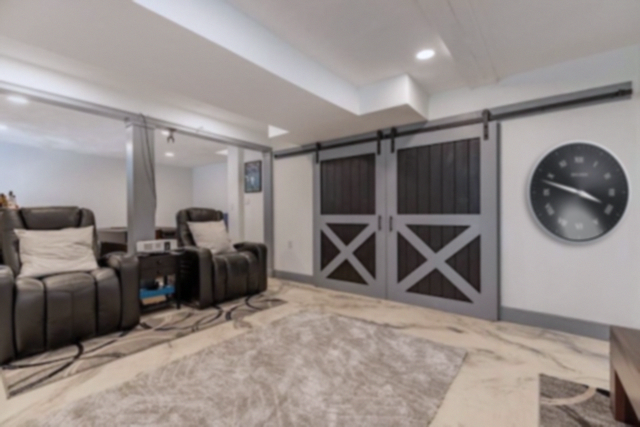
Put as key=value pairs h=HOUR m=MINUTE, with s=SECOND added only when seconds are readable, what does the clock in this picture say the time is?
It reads h=3 m=48
